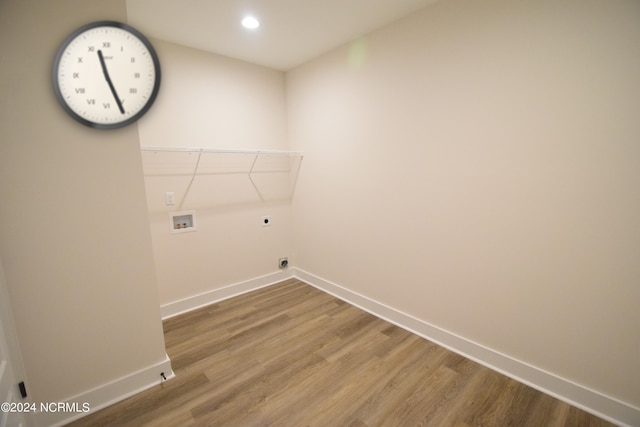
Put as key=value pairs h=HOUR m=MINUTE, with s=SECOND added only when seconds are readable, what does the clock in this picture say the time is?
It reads h=11 m=26
